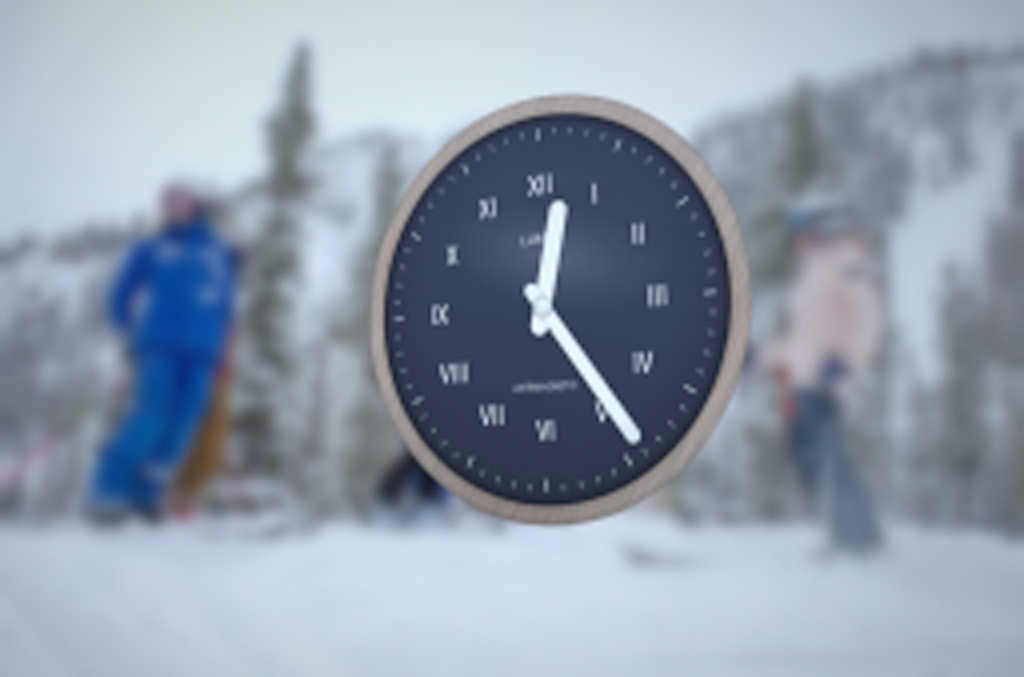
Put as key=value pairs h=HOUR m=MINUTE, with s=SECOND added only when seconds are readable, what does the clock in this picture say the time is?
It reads h=12 m=24
